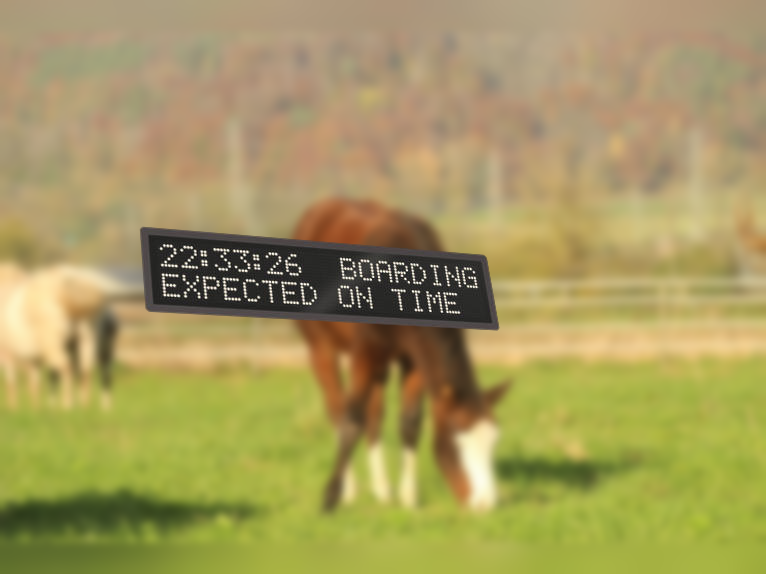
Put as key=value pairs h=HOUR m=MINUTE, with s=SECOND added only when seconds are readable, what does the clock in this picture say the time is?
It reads h=22 m=33 s=26
